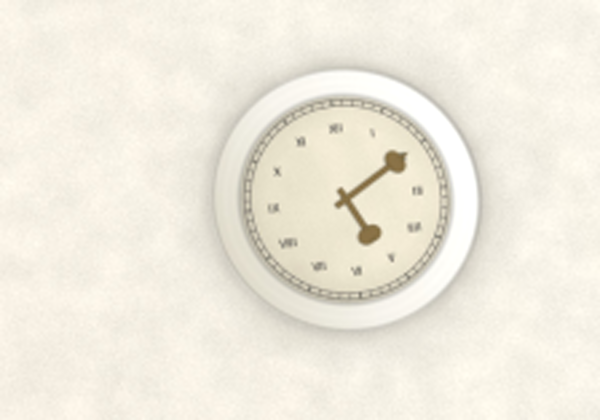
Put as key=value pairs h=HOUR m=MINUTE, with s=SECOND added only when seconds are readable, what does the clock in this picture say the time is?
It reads h=5 m=10
